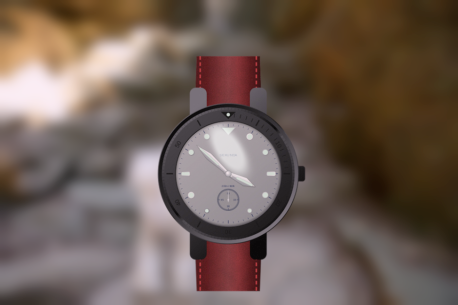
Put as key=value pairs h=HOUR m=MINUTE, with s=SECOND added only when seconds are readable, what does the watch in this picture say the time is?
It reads h=3 m=52
